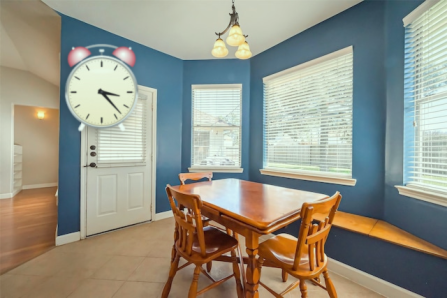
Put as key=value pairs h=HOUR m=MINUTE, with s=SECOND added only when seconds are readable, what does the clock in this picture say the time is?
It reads h=3 m=23
